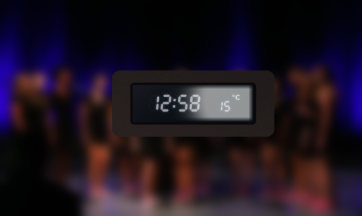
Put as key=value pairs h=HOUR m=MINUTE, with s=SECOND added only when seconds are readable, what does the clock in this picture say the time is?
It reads h=12 m=58
